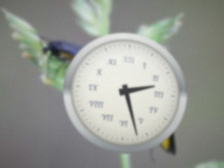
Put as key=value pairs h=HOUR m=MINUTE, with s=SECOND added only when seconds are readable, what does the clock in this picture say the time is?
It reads h=2 m=27
